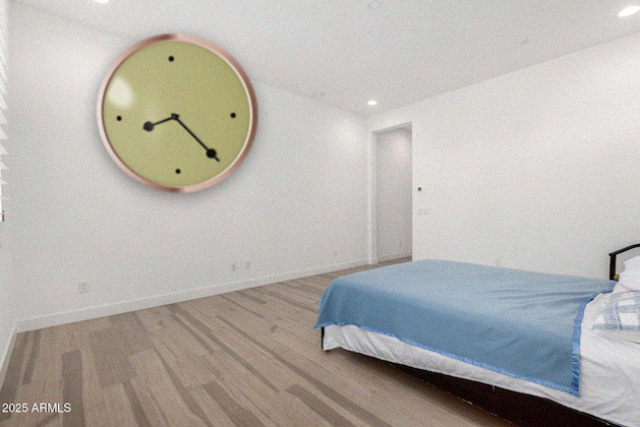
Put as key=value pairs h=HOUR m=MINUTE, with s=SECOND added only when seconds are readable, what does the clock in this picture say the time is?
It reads h=8 m=23
